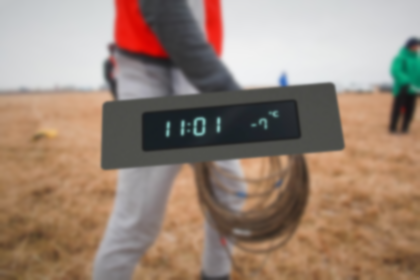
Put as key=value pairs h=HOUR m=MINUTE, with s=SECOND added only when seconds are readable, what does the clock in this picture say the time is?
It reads h=11 m=1
